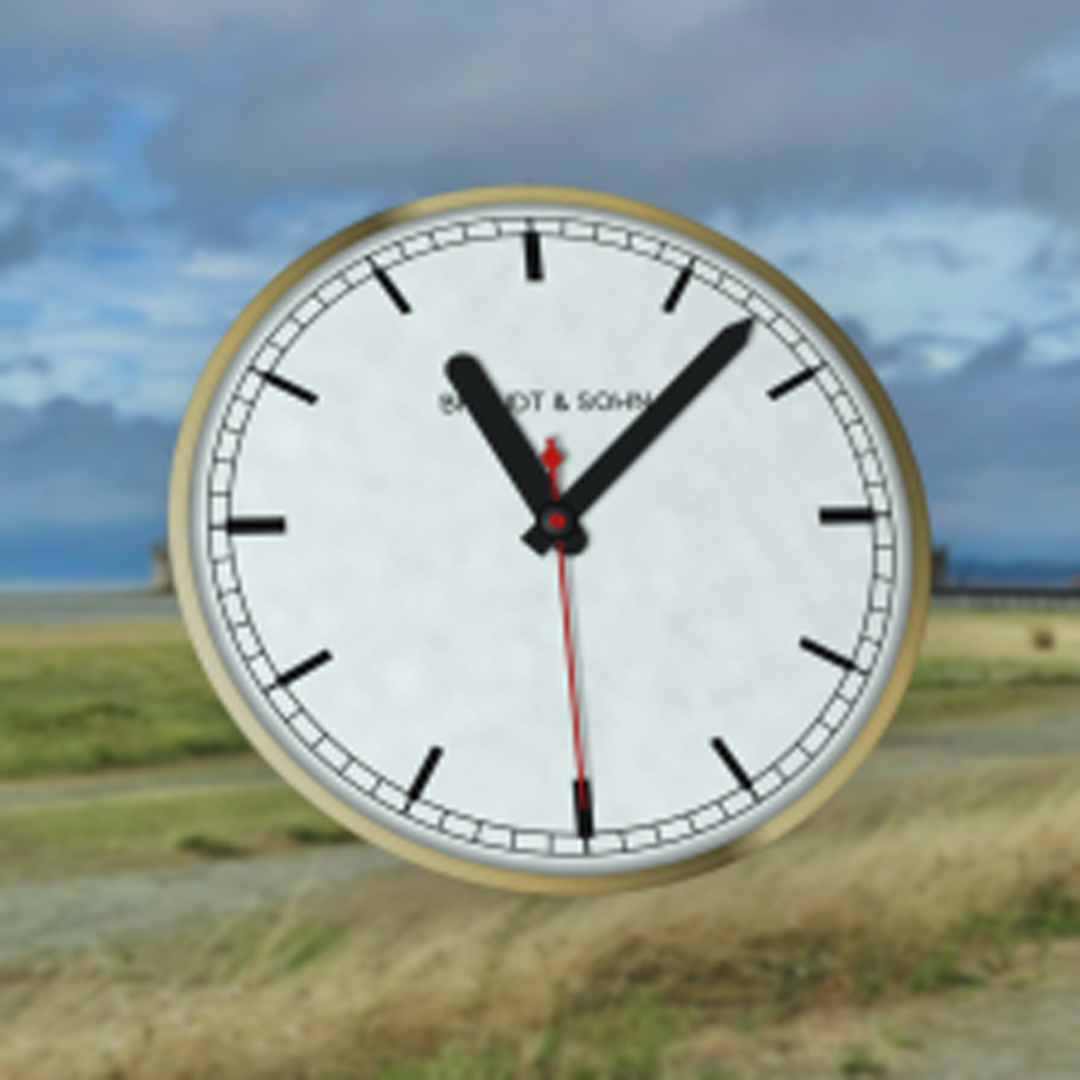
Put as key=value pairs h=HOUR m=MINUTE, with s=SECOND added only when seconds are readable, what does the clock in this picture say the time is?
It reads h=11 m=7 s=30
